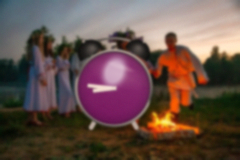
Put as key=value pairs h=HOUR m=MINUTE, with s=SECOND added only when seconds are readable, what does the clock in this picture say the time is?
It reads h=8 m=46
